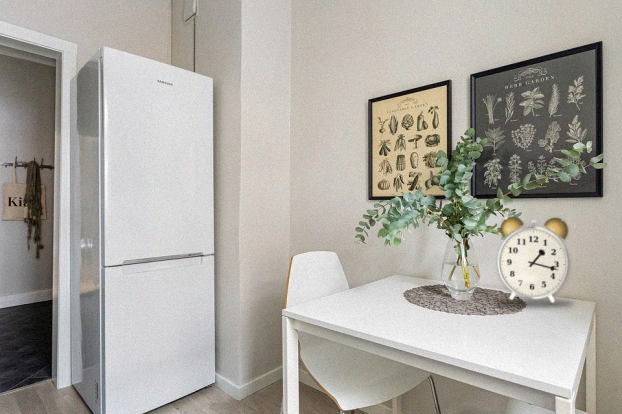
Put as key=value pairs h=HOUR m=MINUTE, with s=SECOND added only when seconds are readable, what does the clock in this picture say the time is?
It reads h=1 m=17
